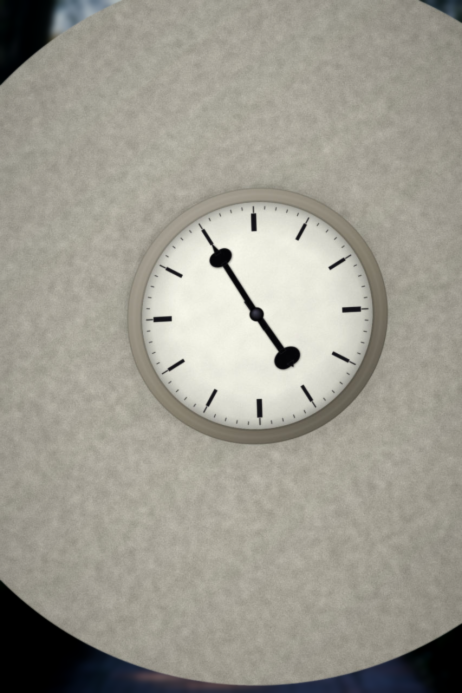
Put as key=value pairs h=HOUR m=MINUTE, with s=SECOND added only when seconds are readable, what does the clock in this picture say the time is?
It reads h=4 m=55
